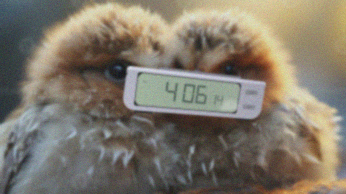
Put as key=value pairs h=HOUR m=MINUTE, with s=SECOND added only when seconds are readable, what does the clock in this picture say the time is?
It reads h=4 m=6
